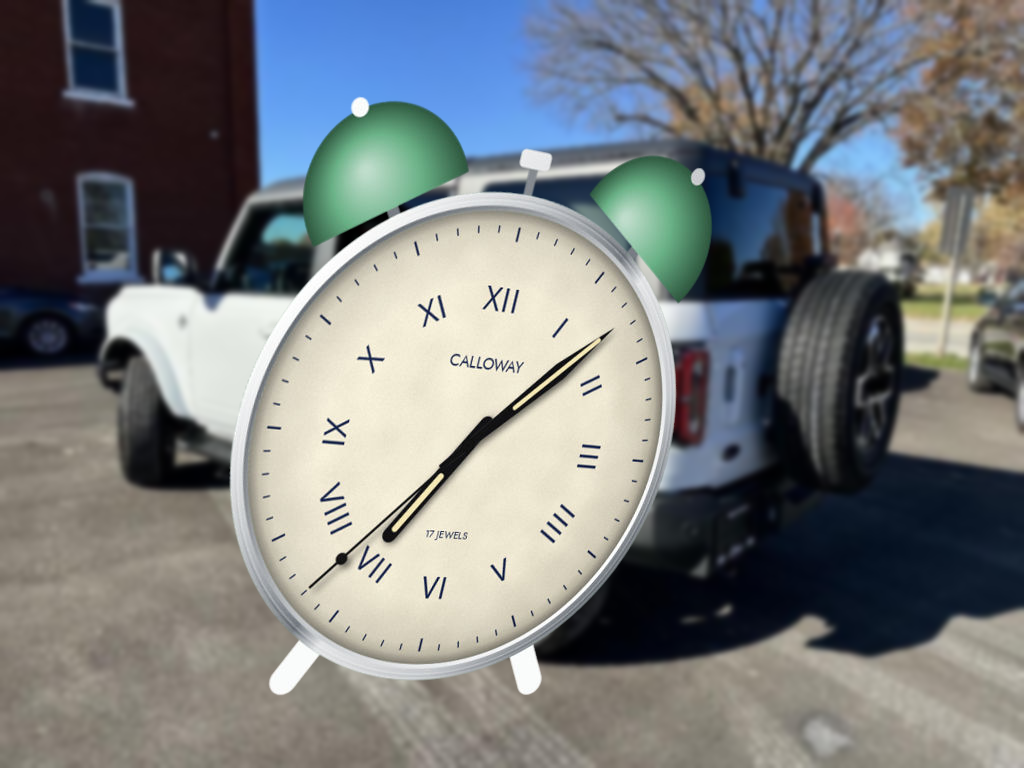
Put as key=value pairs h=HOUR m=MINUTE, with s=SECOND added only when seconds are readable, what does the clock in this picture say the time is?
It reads h=7 m=7 s=37
